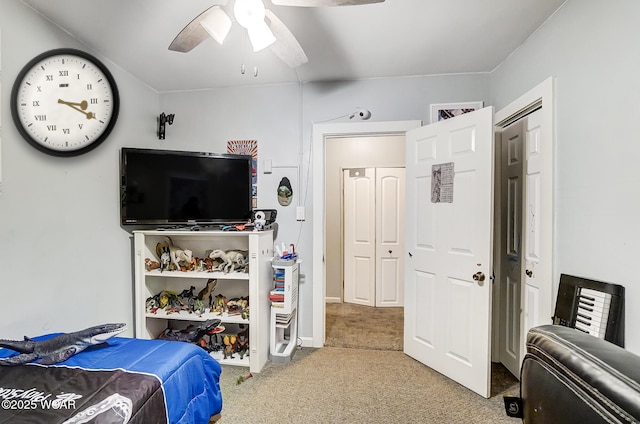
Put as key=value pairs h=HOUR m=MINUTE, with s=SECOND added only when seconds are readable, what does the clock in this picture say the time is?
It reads h=3 m=20
